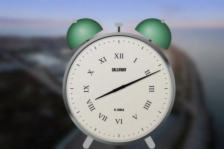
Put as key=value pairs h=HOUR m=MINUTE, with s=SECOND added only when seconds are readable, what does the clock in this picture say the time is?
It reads h=8 m=11
